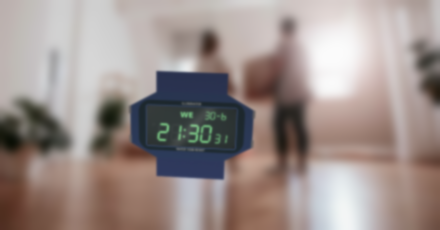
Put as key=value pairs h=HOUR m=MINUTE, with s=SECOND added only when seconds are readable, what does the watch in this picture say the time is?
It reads h=21 m=30
